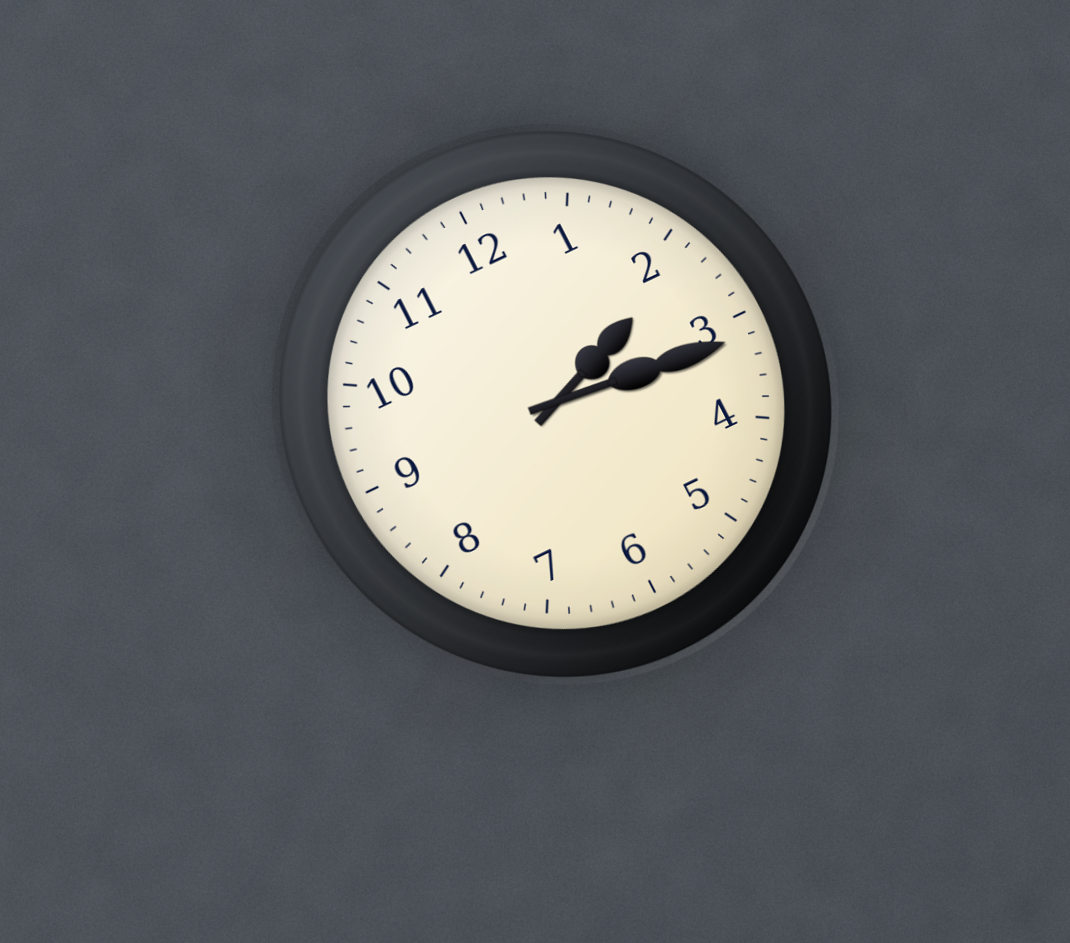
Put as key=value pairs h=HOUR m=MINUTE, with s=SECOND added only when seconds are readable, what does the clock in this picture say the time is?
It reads h=2 m=16
